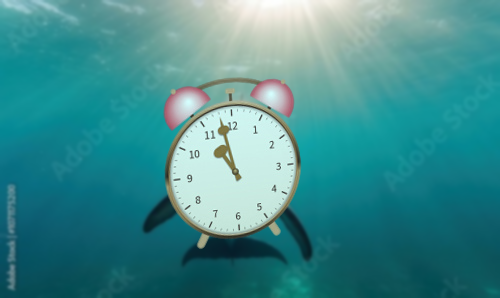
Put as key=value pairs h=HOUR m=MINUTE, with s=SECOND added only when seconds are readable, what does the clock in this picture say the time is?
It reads h=10 m=58
